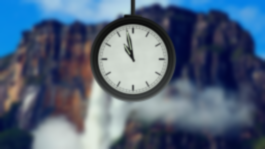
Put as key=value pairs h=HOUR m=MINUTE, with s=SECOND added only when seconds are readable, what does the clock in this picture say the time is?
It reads h=10 m=58
